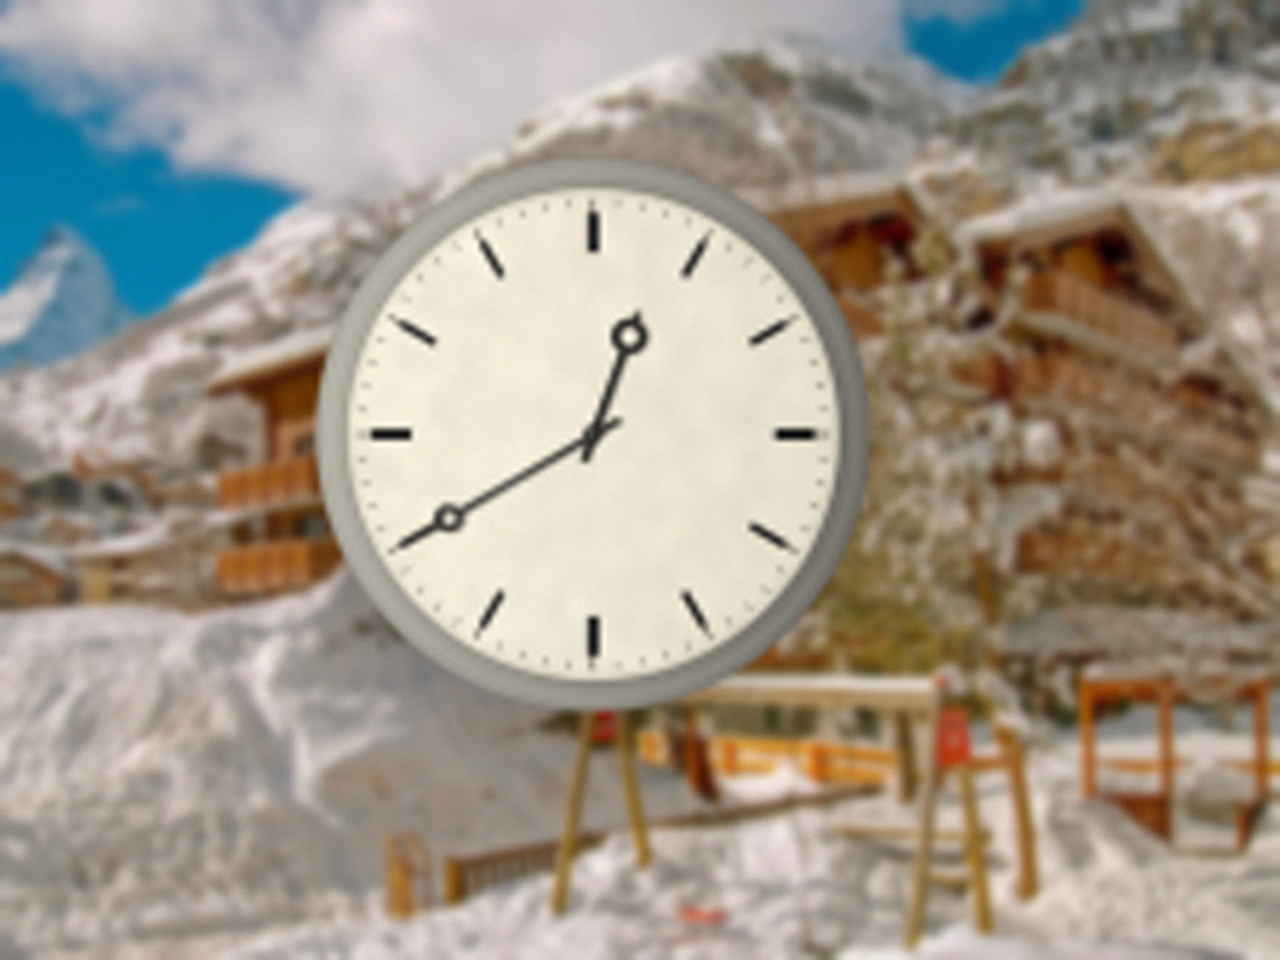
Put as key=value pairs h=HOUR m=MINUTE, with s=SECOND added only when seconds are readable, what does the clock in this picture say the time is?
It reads h=12 m=40
